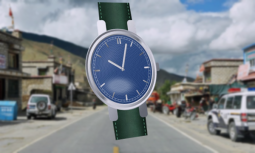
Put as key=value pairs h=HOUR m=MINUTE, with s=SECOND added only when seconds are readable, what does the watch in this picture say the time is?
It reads h=10 m=3
